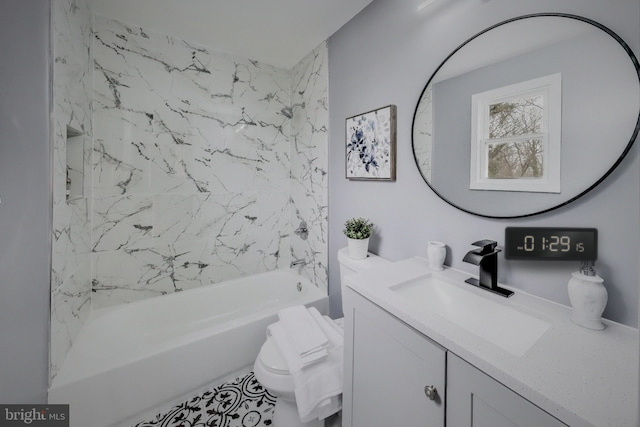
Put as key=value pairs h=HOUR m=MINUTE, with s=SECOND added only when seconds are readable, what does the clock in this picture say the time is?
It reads h=1 m=29
